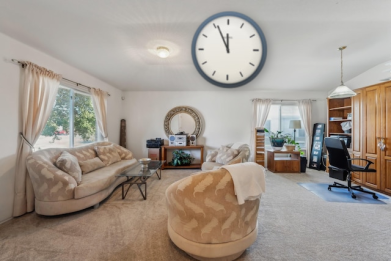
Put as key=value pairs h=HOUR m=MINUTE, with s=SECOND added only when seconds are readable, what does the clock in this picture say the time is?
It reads h=11 m=56
